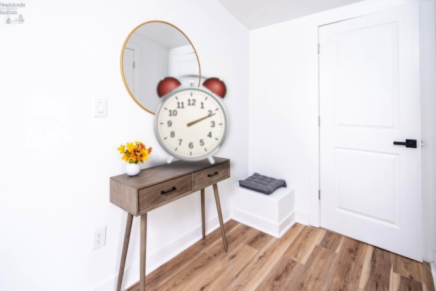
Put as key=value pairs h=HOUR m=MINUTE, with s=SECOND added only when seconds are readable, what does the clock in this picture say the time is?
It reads h=2 m=11
